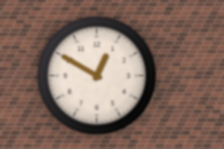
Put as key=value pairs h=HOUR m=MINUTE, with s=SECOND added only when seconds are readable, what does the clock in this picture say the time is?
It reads h=12 m=50
